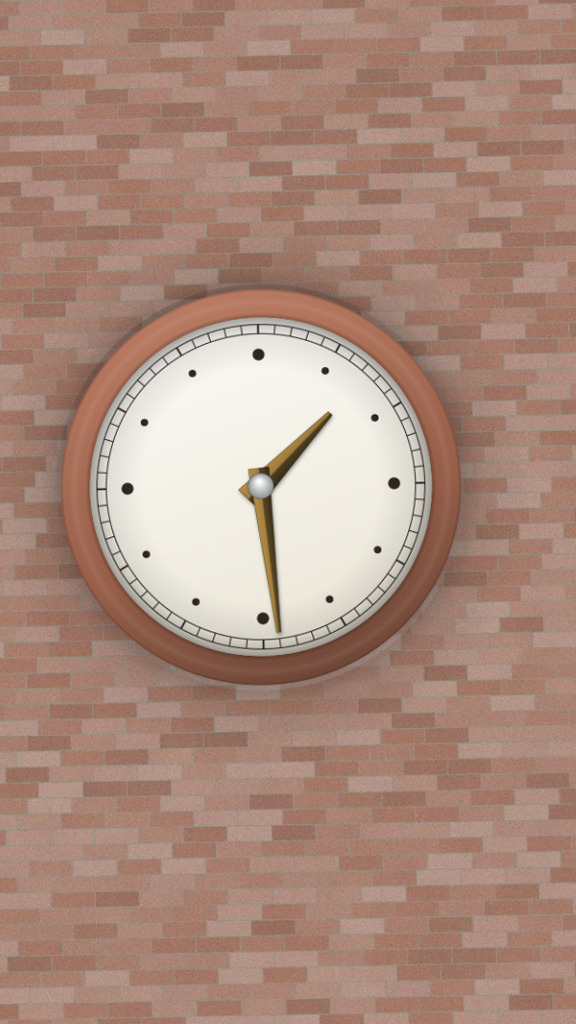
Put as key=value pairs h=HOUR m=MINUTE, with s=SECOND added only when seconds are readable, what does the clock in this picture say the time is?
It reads h=1 m=29
